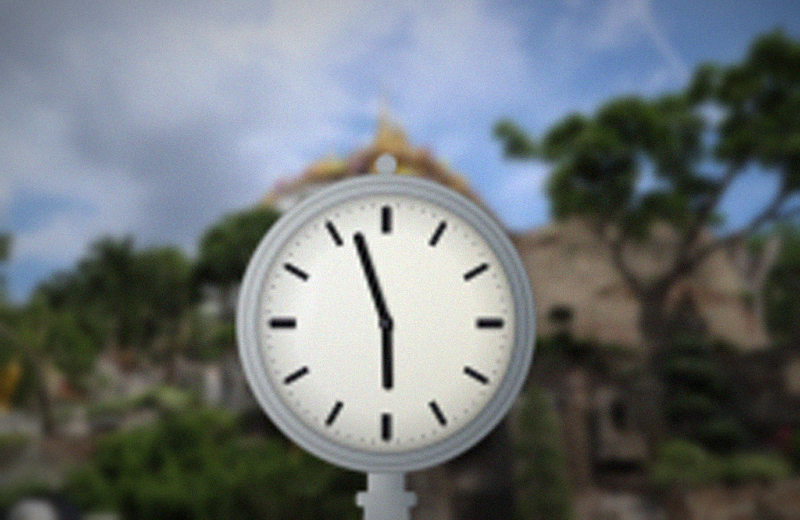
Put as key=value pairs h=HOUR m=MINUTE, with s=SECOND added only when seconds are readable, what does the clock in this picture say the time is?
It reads h=5 m=57
